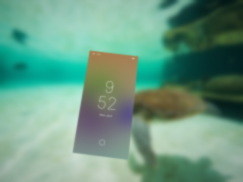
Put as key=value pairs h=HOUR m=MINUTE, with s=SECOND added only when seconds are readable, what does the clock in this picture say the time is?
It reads h=9 m=52
